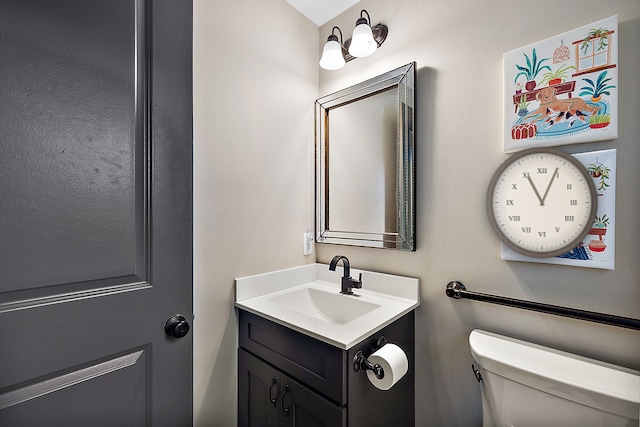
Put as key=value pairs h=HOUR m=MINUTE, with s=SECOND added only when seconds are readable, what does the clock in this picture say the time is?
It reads h=11 m=4
